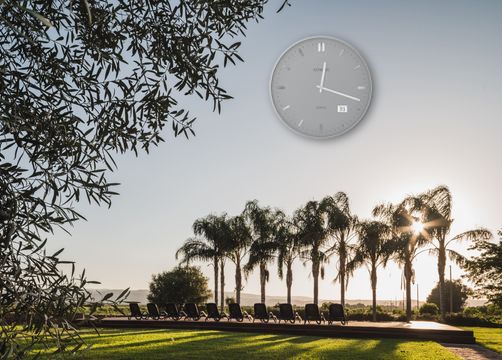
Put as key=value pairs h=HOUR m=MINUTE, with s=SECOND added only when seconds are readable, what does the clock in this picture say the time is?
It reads h=12 m=18
